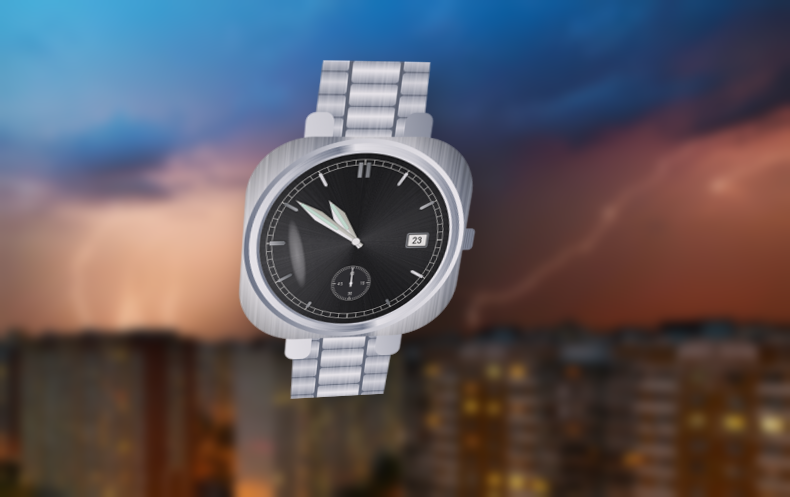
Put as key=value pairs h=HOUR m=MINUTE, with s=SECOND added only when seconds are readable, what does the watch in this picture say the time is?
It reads h=10 m=51
